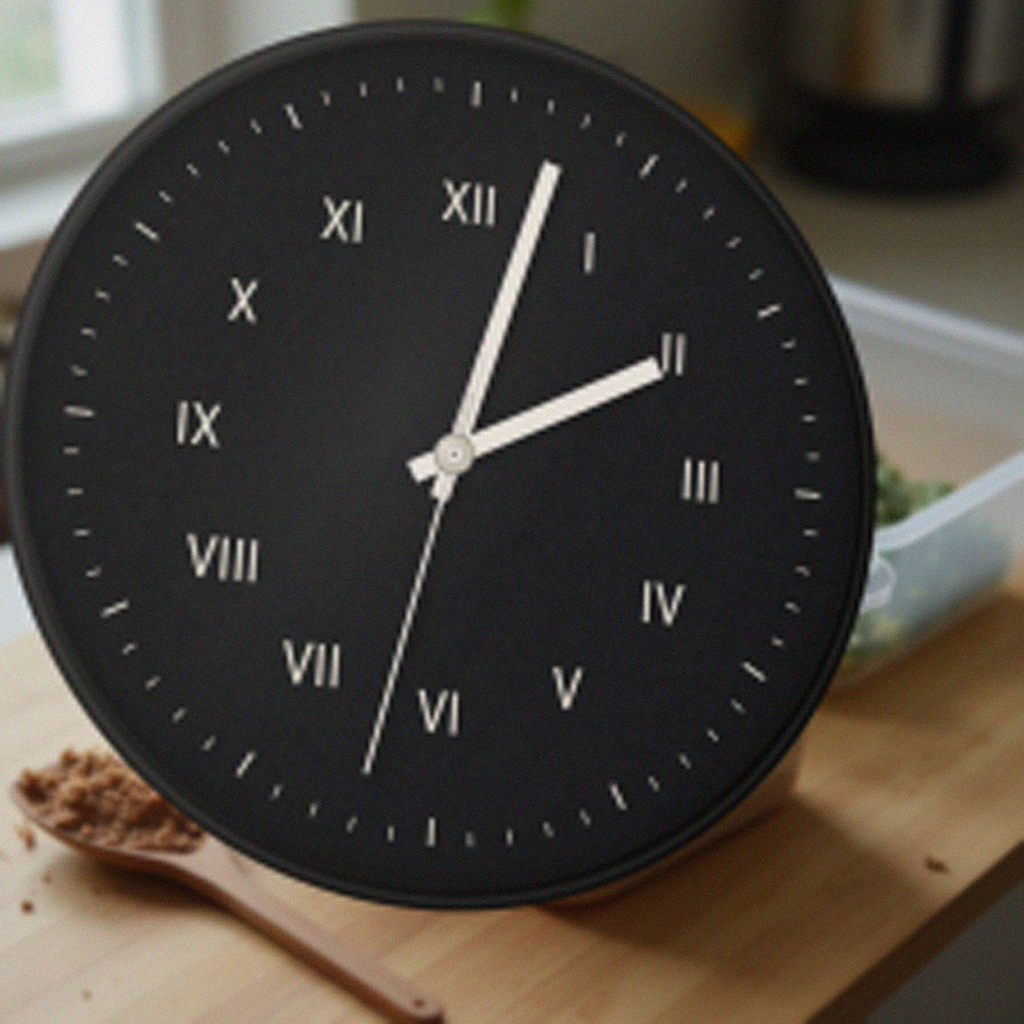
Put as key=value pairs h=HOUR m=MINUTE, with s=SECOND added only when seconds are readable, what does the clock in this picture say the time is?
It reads h=2 m=2 s=32
